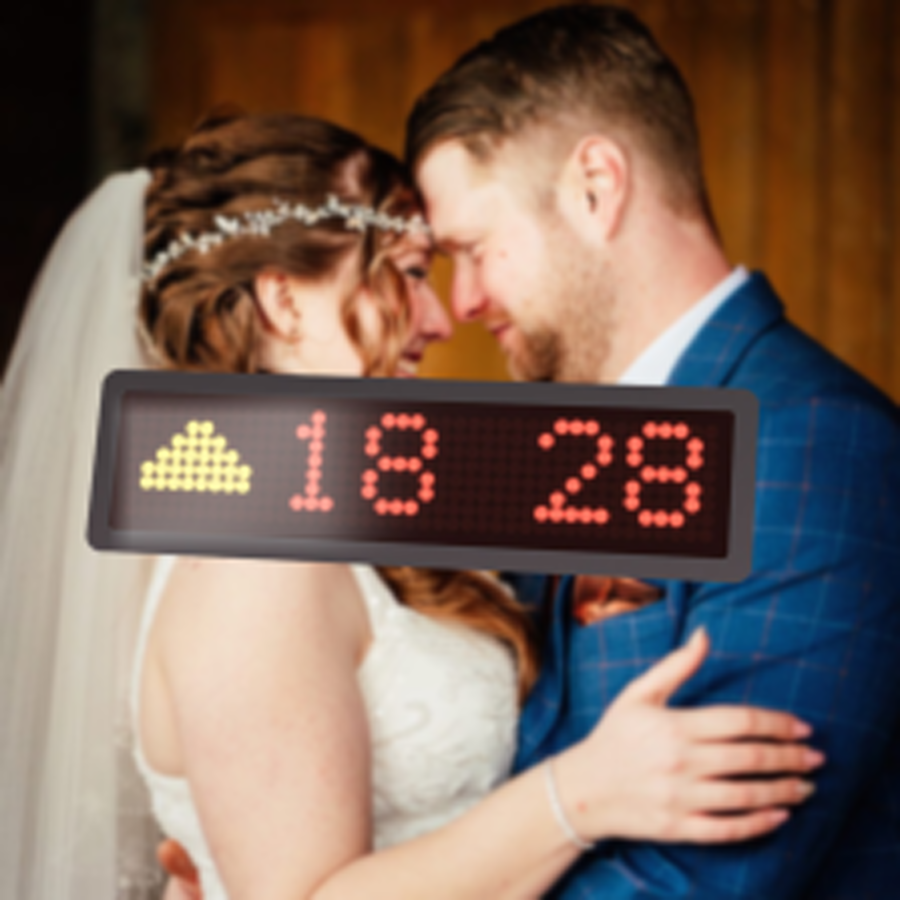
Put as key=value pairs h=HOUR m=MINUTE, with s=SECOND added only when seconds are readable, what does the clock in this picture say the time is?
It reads h=18 m=28
